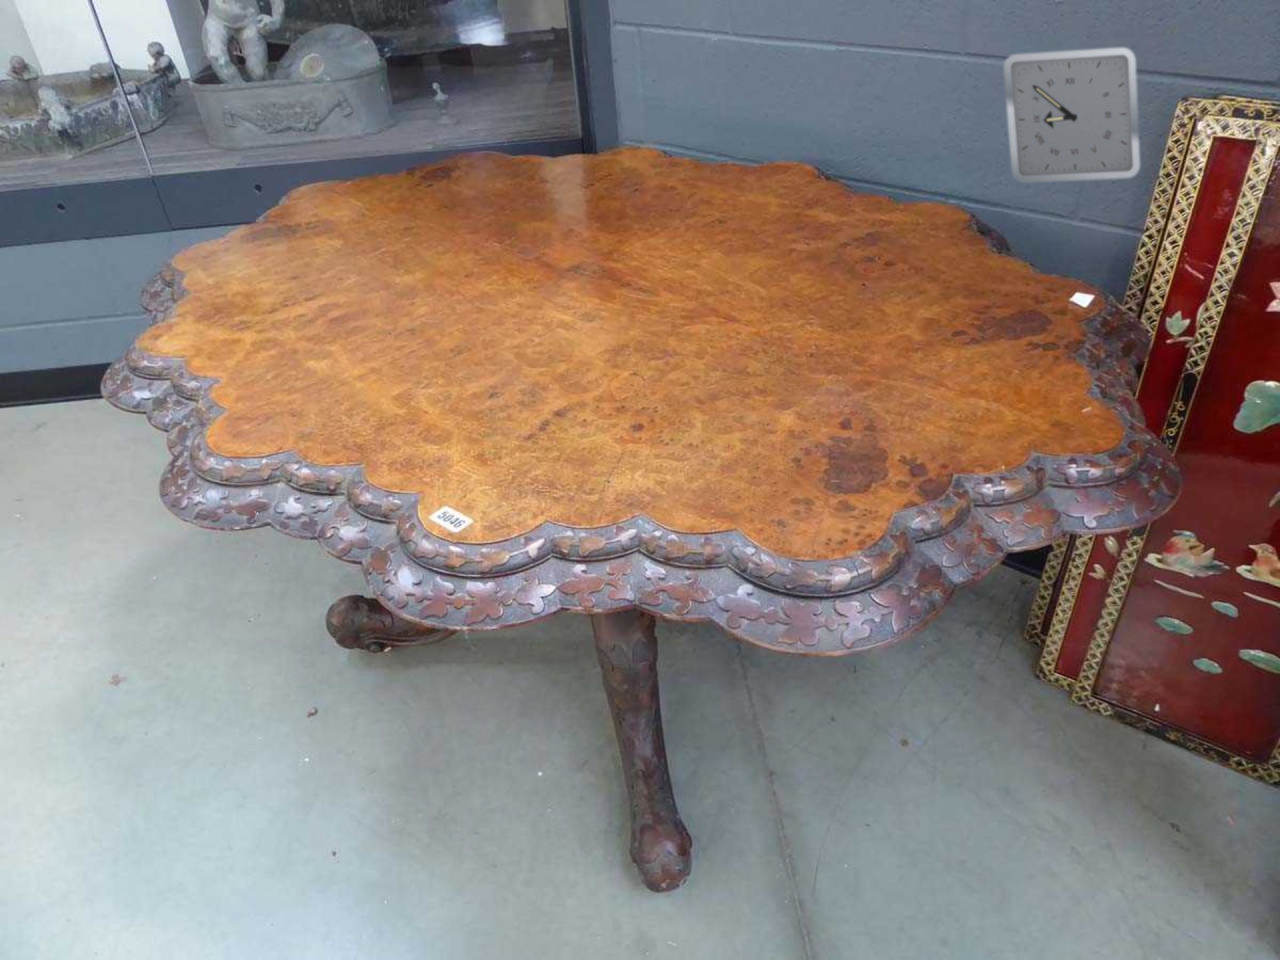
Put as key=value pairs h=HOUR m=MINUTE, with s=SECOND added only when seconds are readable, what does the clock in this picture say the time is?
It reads h=8 m=52
